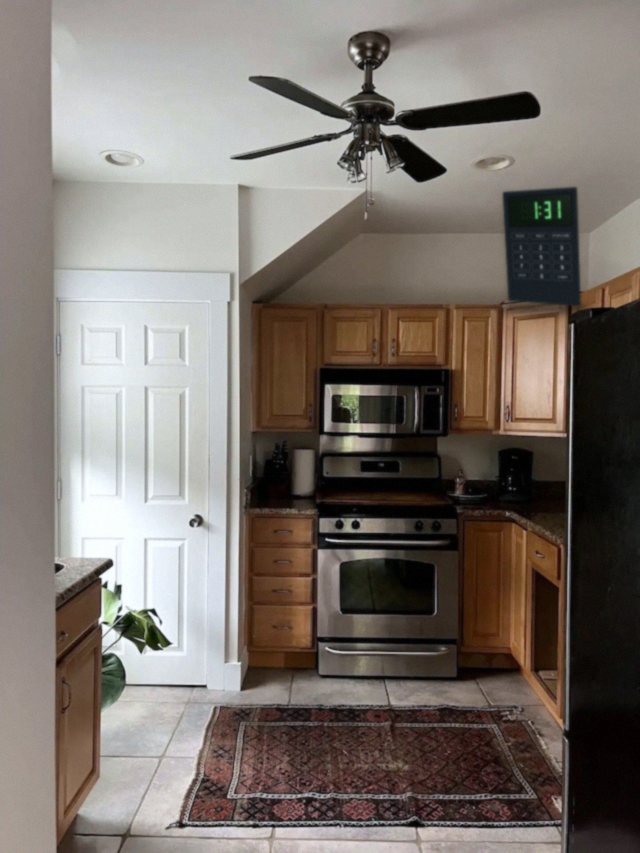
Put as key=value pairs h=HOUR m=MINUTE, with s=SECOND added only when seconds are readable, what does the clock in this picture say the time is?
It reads h=1 m=31
